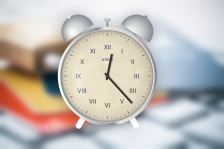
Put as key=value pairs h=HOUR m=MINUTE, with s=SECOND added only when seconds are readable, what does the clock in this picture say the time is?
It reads h=12 m=23
